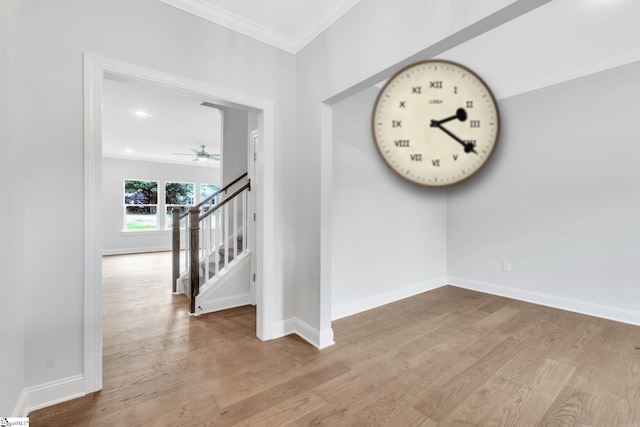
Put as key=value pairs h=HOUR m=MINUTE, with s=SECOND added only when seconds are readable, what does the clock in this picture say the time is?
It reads h=2 m=21
